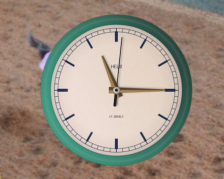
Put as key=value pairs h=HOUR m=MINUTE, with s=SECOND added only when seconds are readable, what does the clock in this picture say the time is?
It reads h=11 m=15 s=1
